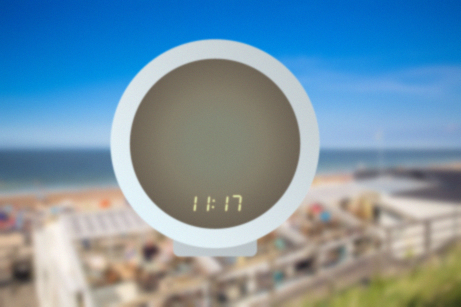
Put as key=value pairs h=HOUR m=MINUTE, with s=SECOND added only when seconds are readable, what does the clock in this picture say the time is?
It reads h=11 m=17
